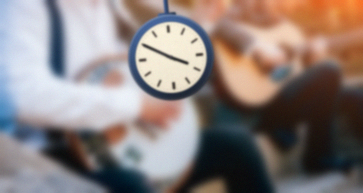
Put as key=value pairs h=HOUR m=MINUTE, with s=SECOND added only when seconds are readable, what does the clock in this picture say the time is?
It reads h=3 m=50
